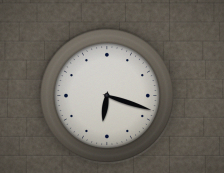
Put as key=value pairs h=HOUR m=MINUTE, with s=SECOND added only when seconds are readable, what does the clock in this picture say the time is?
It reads h=6 m=18
